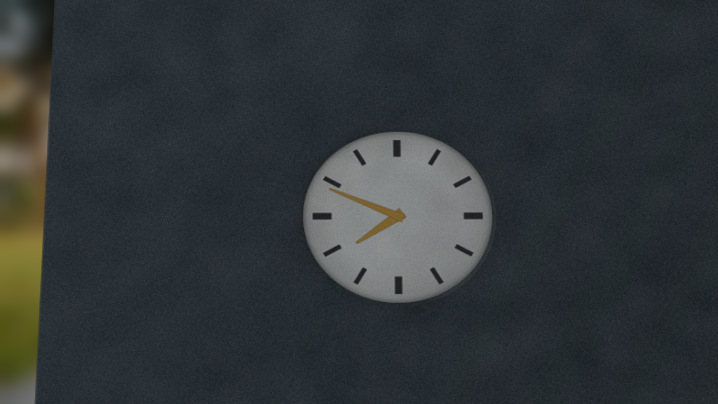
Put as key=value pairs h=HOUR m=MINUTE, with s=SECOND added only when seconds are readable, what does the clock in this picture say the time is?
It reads h=7 m=49
